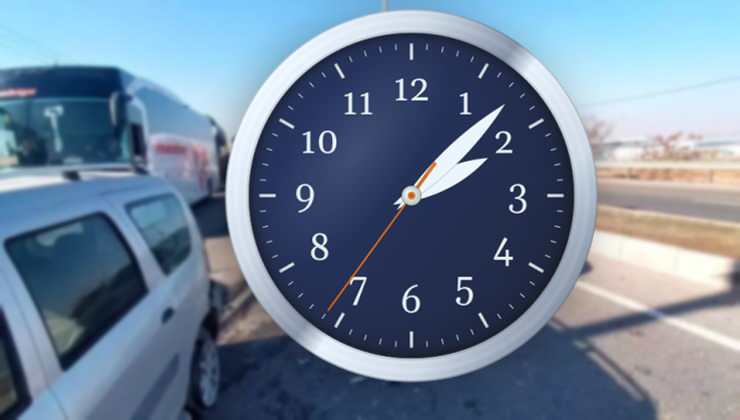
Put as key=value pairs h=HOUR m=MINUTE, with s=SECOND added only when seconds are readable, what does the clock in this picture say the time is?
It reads h=2 m=7 s=36
